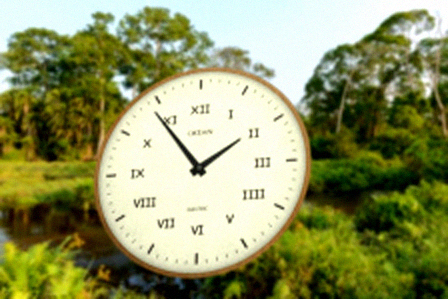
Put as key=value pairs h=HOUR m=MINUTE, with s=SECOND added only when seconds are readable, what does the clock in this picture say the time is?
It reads h=1 m=54
